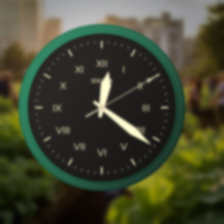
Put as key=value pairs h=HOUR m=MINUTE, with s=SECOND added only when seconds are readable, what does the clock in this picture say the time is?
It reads h=12 m=21 s=10
